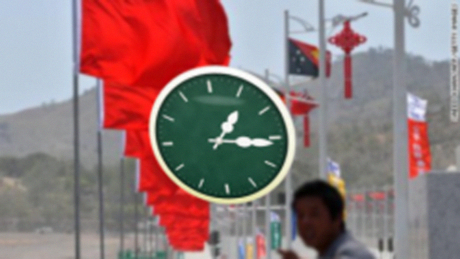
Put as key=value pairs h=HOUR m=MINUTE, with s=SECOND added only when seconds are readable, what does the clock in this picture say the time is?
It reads h=1 m=16
